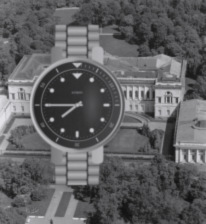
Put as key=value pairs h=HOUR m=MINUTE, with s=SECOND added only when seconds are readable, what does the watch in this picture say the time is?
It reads h=7 m=45
